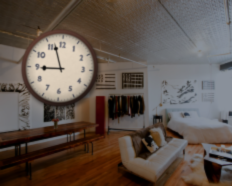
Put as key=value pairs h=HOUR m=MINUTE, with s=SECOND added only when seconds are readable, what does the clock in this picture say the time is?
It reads h=8 m=57
